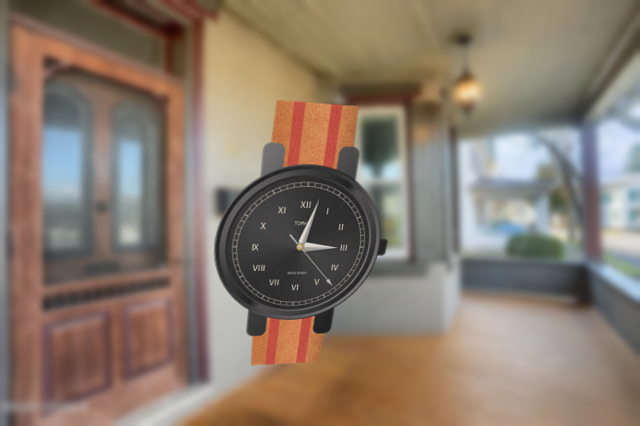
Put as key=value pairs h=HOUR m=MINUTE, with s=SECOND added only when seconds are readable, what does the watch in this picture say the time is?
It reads h=3 m=2 s=23
